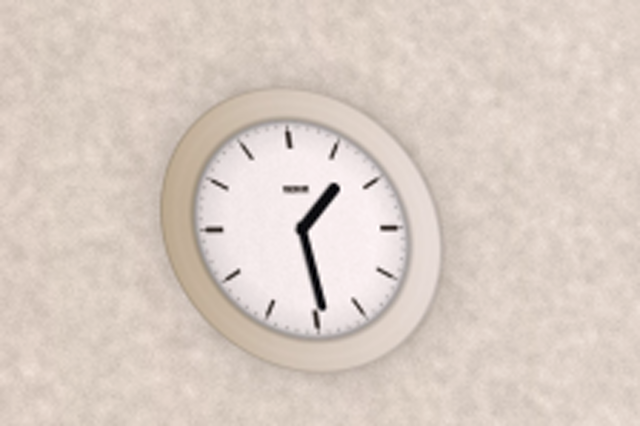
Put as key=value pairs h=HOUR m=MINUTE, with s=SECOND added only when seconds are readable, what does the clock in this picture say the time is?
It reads h=1 m=29
